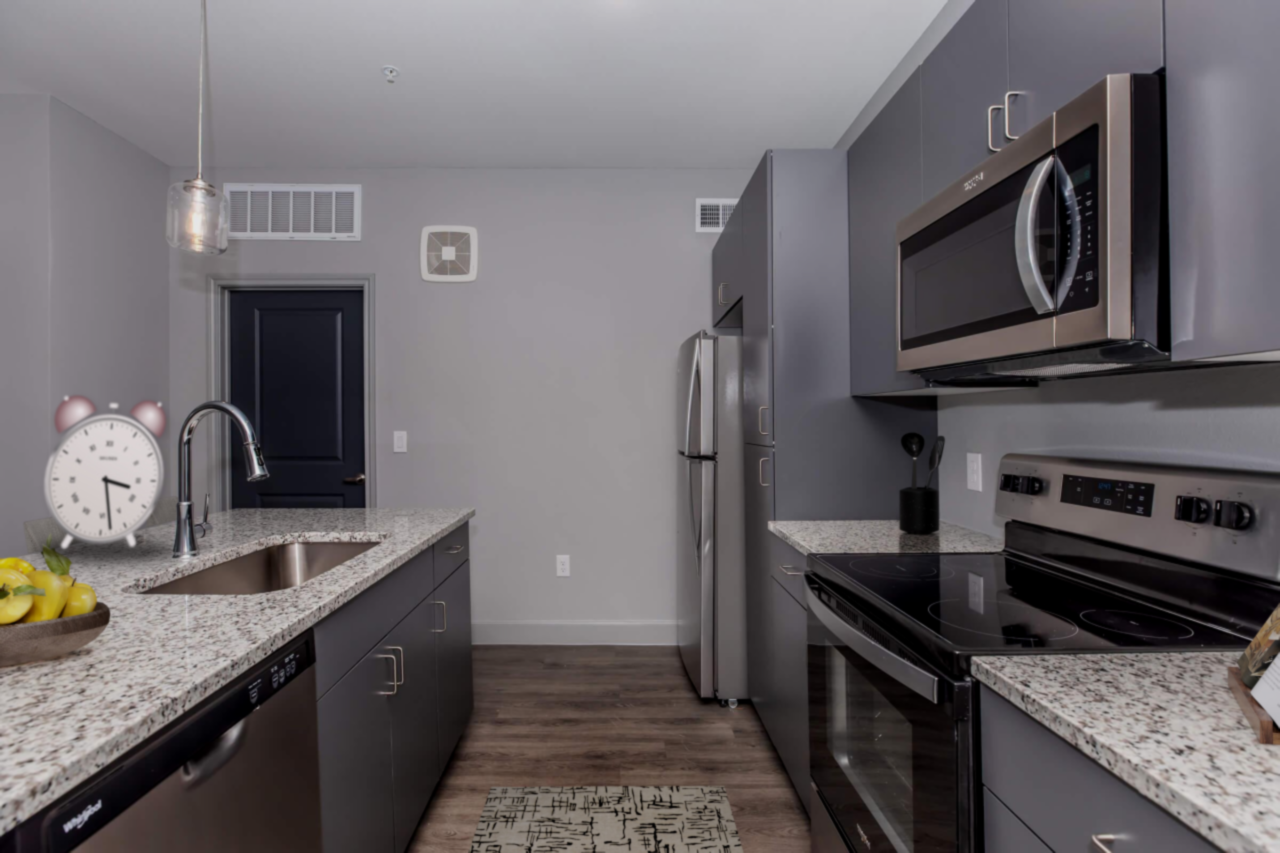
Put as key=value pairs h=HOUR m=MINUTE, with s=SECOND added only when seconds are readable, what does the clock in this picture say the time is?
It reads h=3 m=28
